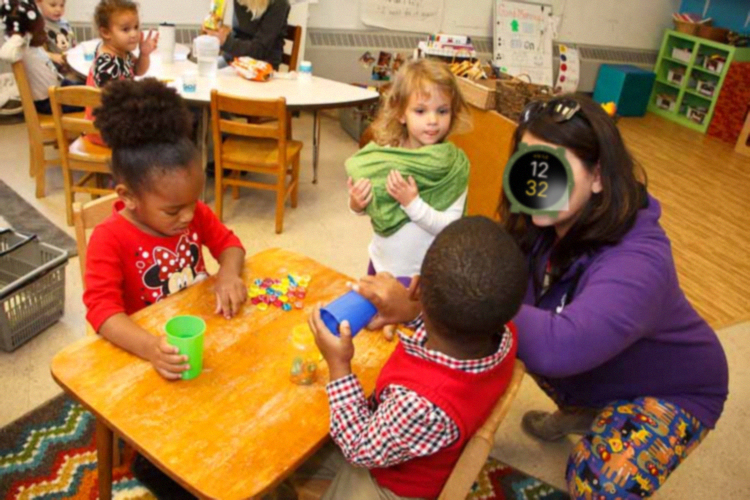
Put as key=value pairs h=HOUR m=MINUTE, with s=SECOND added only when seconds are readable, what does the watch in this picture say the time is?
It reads h=12 m=32
